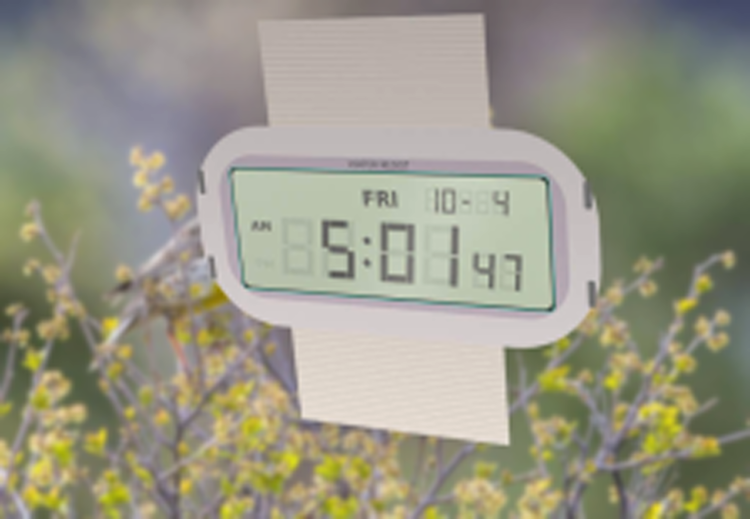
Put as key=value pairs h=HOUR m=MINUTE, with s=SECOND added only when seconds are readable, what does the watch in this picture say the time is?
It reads h=5 m=1 s=47
